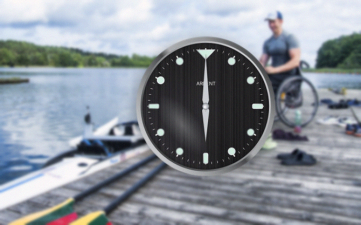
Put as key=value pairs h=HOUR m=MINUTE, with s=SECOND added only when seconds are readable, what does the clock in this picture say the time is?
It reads h=6 m=0
